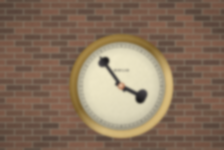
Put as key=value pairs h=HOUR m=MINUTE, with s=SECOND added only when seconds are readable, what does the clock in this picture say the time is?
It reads h=3 m=54
